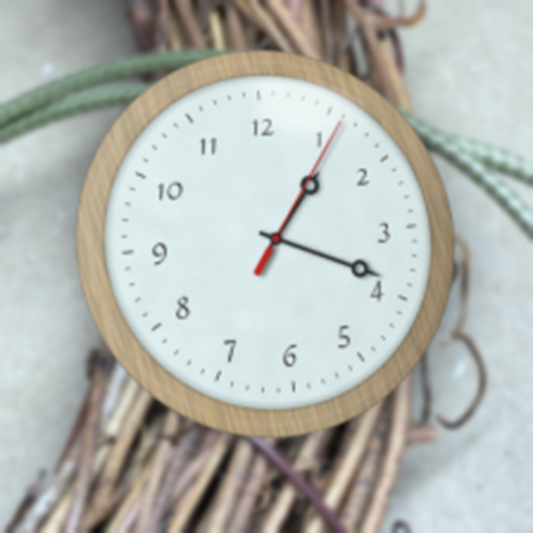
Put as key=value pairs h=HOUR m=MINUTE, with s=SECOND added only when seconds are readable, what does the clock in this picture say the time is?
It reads h=1 m=19 s=6
